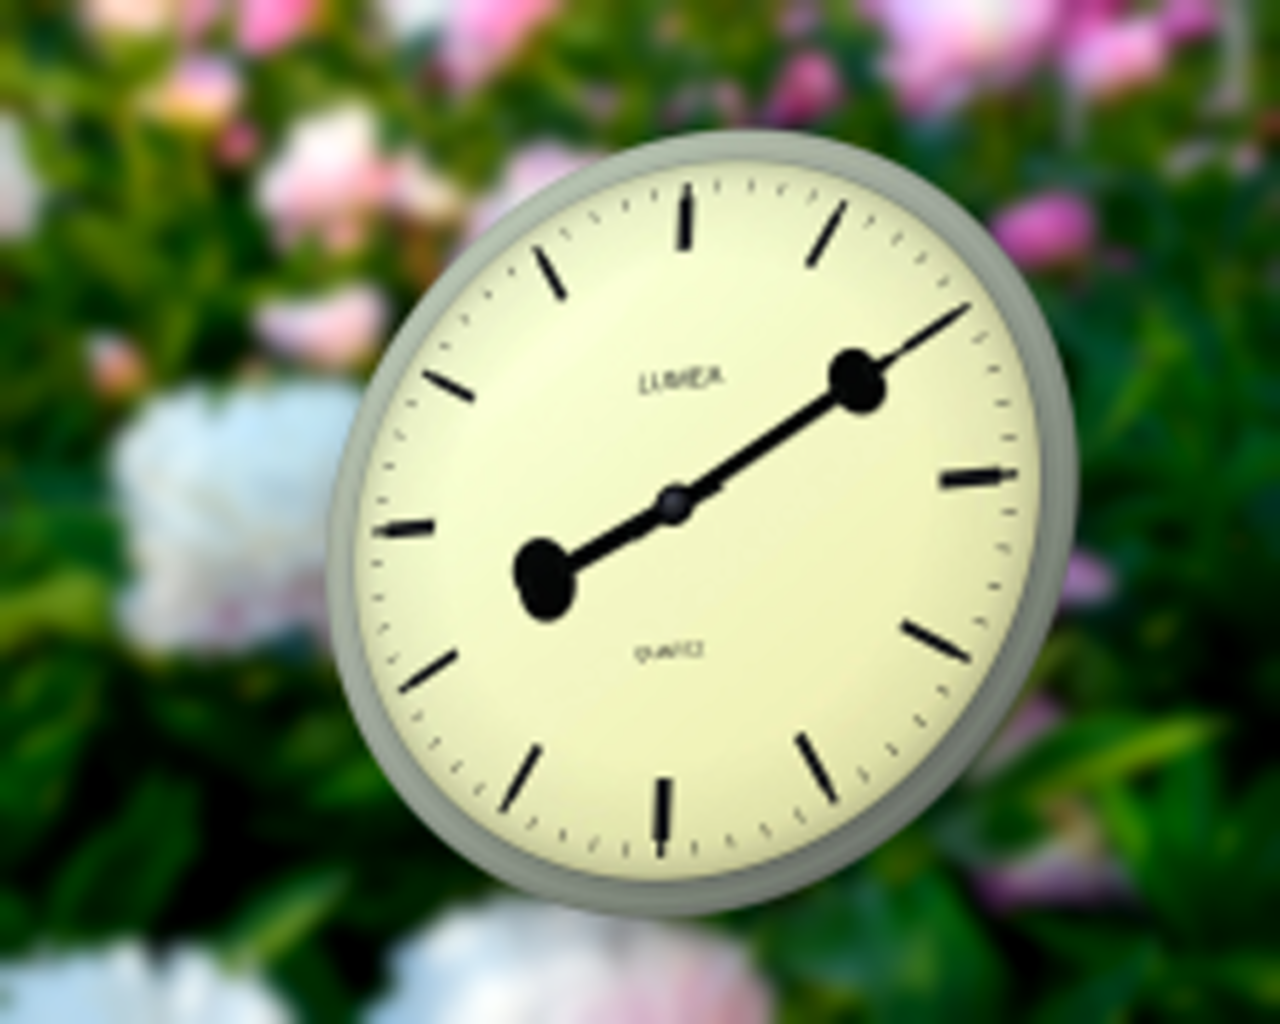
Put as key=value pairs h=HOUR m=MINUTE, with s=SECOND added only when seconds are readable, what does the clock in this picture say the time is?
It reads h=8 m=10
